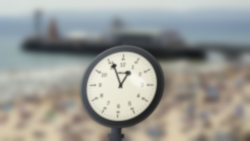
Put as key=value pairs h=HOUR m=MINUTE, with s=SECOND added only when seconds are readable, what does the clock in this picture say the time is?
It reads h=12 m=56
